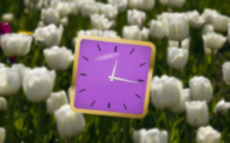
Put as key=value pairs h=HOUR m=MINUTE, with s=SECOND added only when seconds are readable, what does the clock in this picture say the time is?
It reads h=12 m=16
